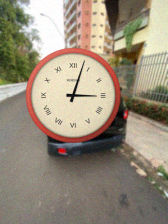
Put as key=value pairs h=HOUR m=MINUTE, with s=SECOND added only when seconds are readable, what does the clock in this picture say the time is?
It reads h=3 m=3
